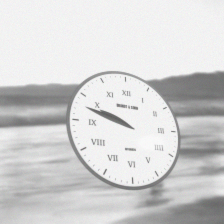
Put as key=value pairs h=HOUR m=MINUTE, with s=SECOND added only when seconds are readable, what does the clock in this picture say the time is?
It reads h=9 m=48
